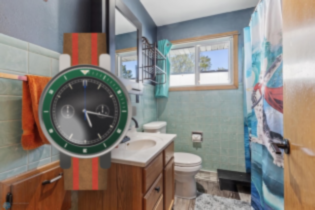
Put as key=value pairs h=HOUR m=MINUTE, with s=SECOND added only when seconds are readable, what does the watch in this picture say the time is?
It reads h=5 m=17
